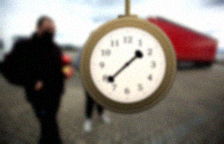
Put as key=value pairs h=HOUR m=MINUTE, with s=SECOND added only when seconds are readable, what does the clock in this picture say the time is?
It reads h=1 m=38
